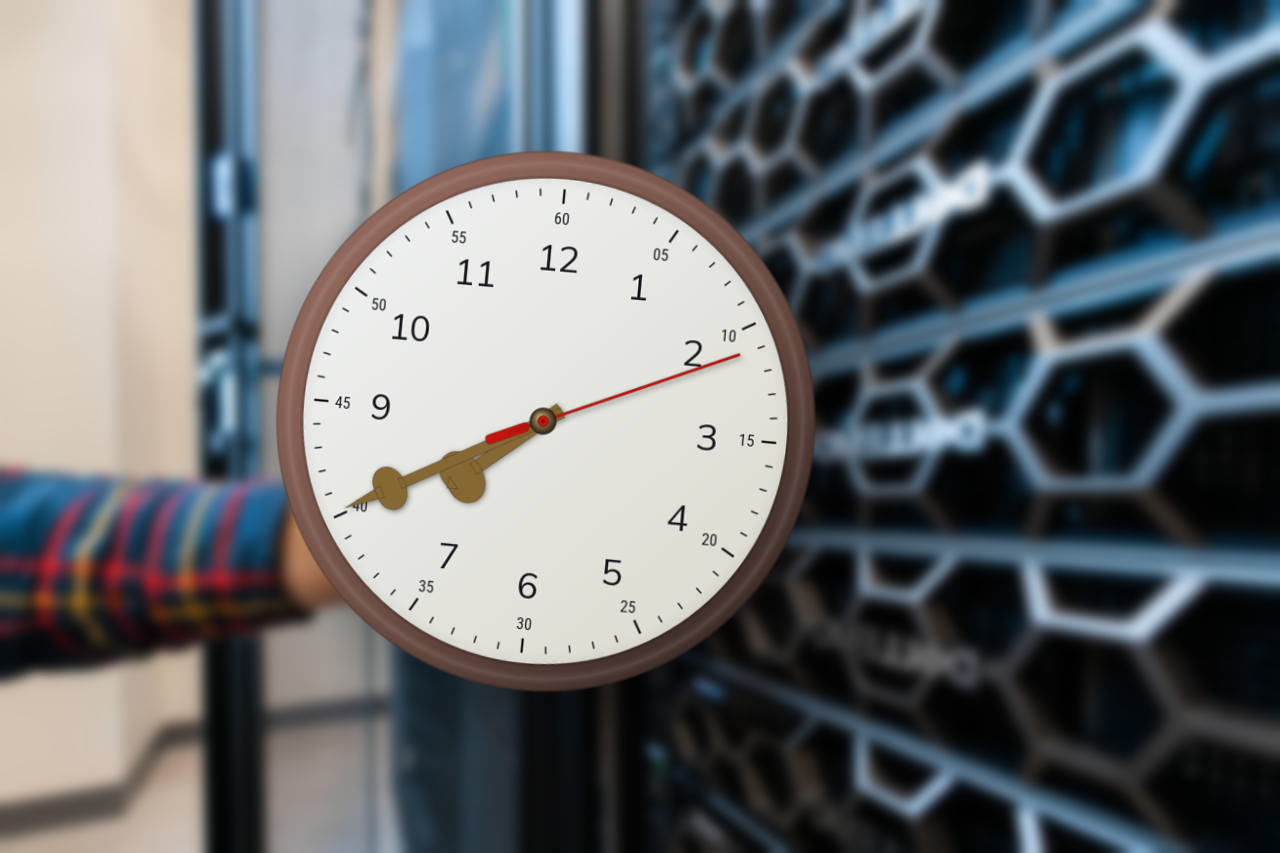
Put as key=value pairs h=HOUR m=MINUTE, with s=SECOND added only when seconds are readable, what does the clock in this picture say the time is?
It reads h=7 m=40 s=11
